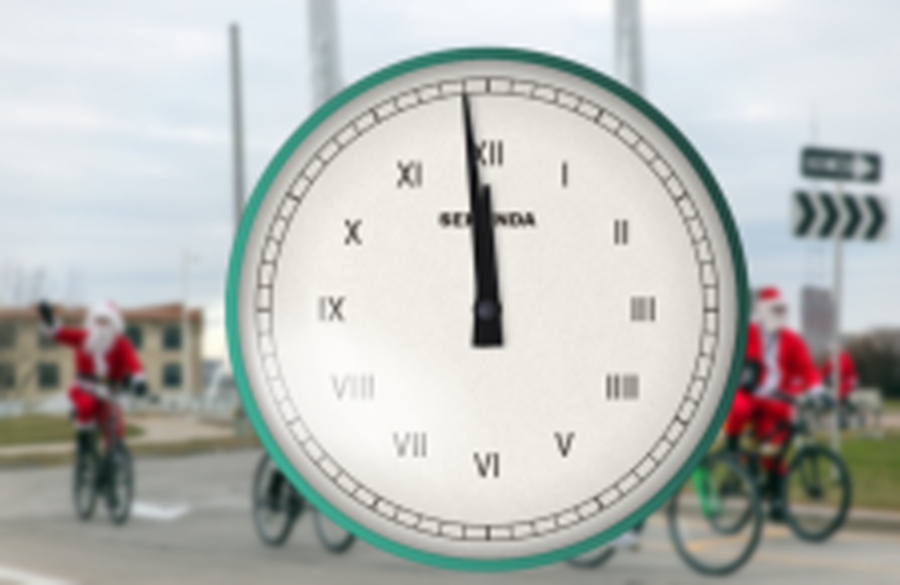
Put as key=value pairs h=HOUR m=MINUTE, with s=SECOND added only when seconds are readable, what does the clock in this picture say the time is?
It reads h=11 m=59
